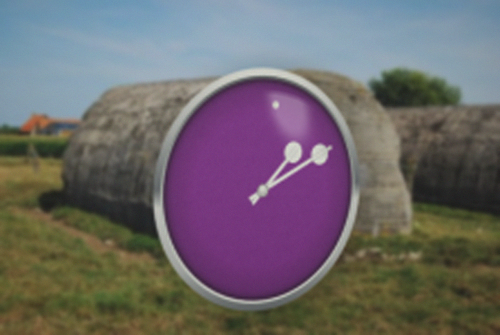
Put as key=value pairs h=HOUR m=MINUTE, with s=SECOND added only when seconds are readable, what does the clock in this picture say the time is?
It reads h=1 m=9
